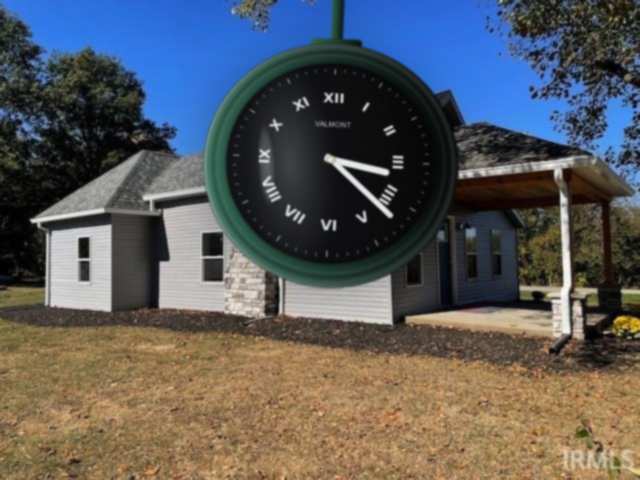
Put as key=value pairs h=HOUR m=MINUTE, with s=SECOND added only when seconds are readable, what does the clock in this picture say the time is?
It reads h=3 m=22
